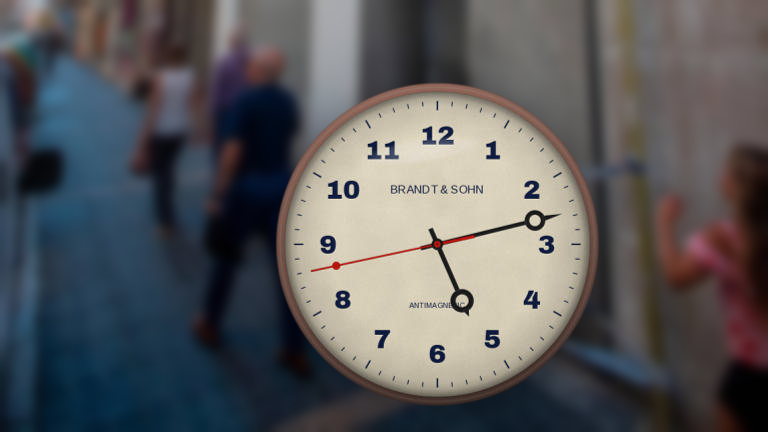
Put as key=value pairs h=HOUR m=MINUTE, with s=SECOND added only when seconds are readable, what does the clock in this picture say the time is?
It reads h=5 m=12 s=43
